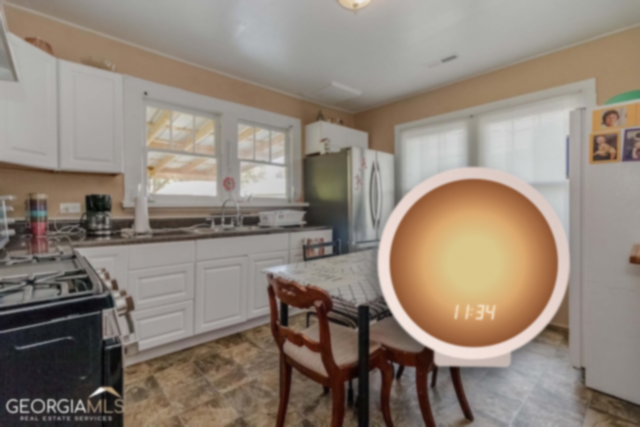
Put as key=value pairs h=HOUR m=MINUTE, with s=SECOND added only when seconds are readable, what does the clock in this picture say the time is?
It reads h=11 m=34
